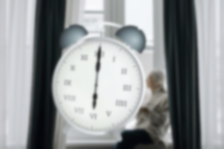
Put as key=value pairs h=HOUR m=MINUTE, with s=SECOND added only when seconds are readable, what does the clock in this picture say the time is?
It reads h=6 m=0
